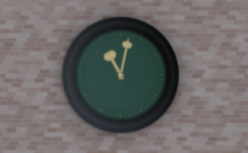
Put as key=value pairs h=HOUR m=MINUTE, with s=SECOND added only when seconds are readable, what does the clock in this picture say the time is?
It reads h=11 m=2
